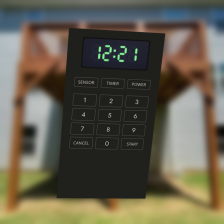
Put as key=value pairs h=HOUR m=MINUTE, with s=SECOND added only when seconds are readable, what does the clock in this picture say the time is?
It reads h=12 m=21
